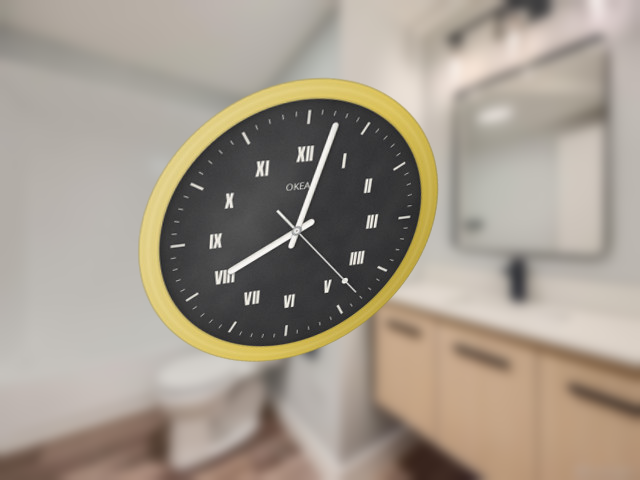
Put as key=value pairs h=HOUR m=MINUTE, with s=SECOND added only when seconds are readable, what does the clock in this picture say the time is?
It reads h=8 m=2 s=23
